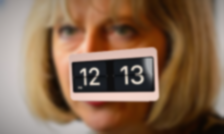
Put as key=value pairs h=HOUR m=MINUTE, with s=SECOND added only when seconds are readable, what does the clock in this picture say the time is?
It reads h=12 m=13
